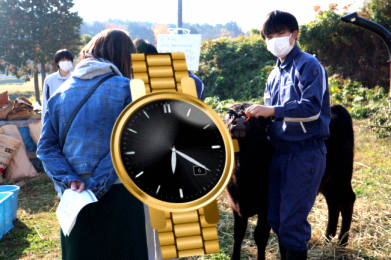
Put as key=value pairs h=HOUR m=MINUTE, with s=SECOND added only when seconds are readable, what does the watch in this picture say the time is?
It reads h=6 m=21
